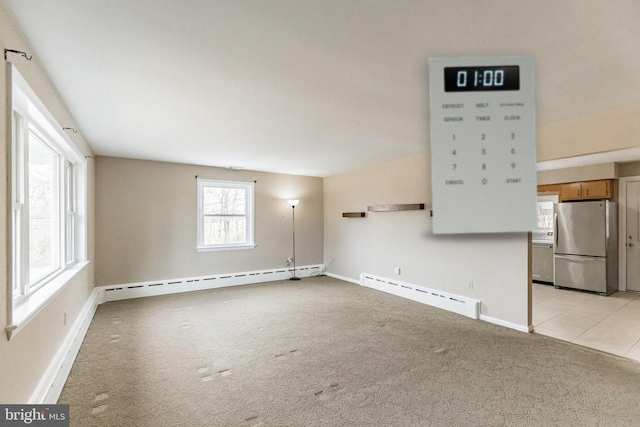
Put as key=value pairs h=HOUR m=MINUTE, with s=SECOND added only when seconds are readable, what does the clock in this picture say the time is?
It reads h=1 m=0
